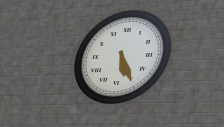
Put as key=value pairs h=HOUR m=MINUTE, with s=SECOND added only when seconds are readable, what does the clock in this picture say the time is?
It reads h=5 m=25
